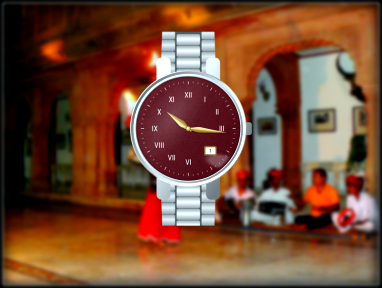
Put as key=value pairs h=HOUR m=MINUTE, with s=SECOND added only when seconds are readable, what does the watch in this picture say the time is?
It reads h=10 m=16
